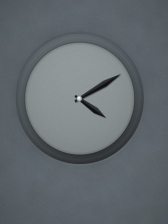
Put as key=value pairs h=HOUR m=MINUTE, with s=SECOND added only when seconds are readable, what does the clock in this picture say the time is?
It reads h=4 m=10
